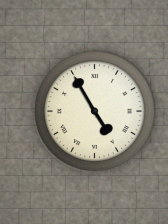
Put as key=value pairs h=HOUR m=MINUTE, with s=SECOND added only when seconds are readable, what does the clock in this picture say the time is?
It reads h=4 m=55
